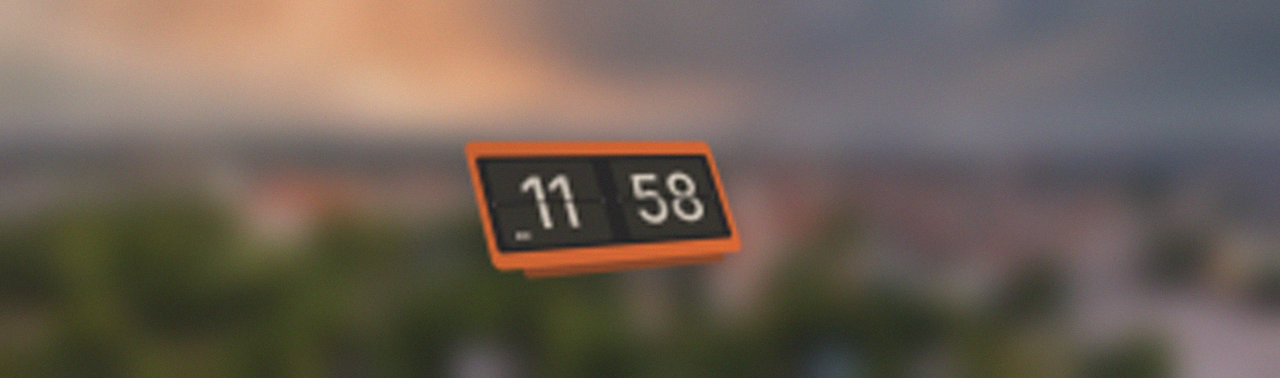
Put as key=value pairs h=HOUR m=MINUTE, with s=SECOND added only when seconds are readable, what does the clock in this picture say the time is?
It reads h=11 m=58
